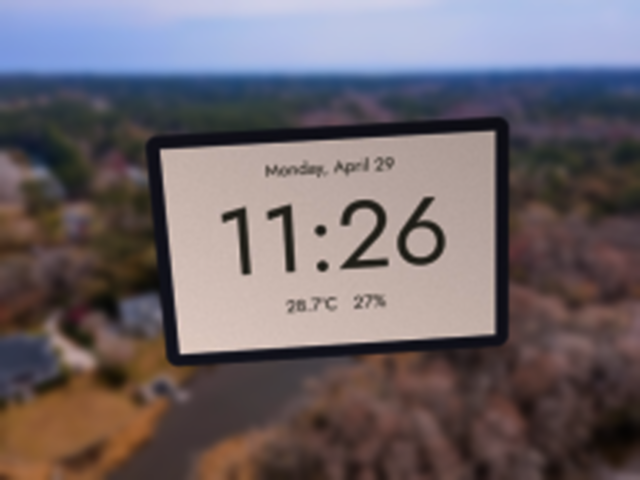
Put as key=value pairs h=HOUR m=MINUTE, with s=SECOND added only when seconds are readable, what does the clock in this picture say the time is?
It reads h=11 m=26
